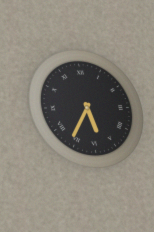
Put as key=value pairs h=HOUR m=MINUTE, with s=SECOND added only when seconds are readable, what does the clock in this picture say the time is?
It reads h=5 m=36
